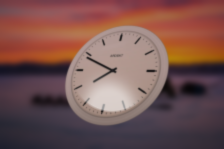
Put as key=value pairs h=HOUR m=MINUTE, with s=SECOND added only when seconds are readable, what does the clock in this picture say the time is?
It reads h=7 m=49
